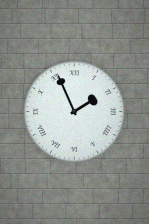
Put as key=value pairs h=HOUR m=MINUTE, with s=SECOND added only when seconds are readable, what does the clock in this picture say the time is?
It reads h=1 m=56
